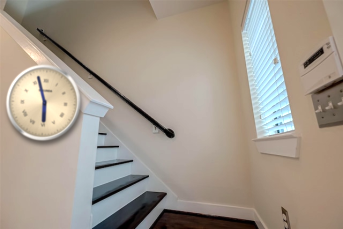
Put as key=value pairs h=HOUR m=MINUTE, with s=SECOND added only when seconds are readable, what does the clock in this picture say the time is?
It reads h=5 m=57
